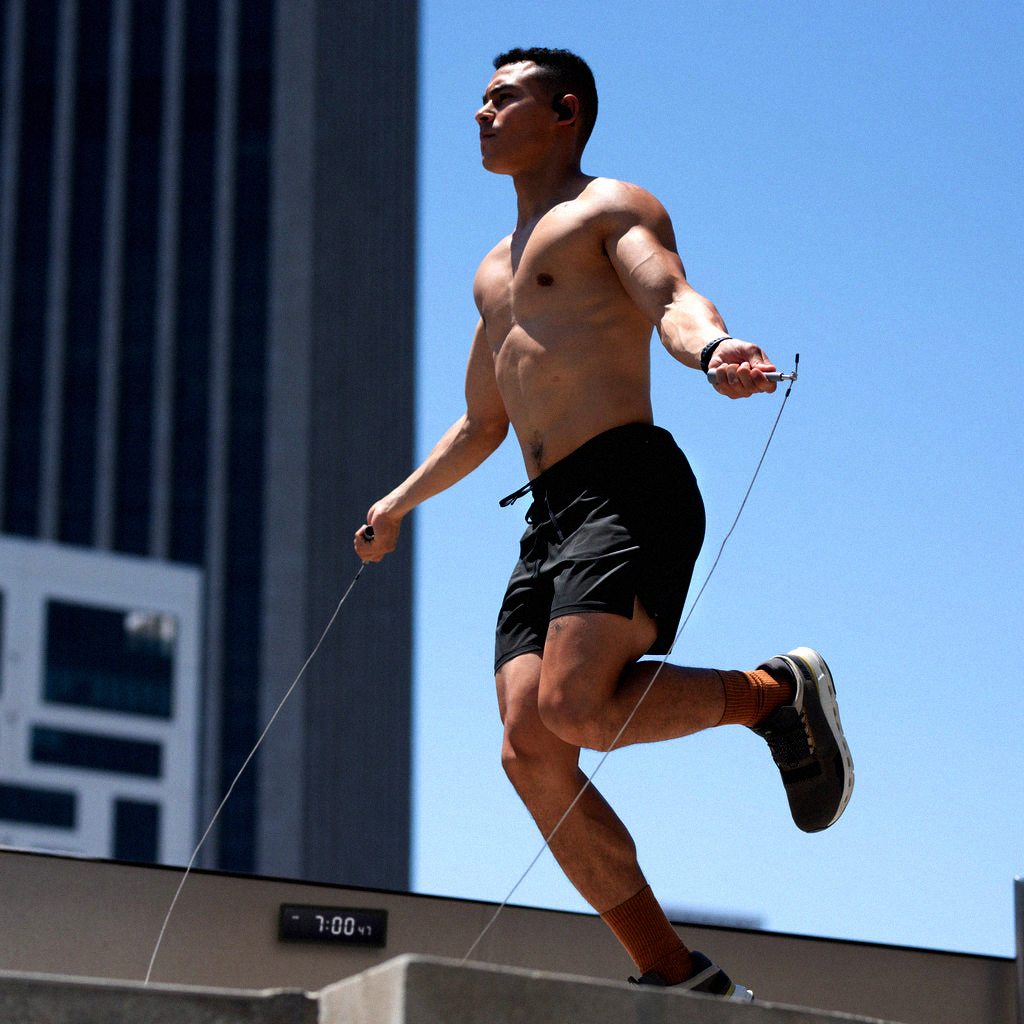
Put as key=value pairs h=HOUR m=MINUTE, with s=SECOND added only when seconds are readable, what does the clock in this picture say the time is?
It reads h=7 m=0
